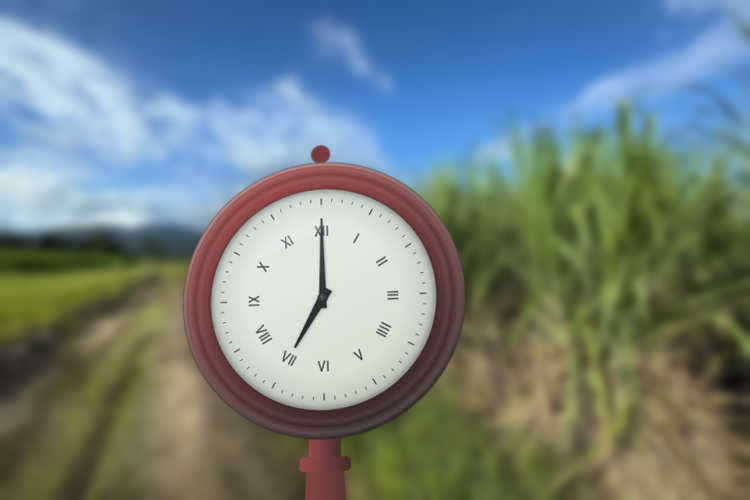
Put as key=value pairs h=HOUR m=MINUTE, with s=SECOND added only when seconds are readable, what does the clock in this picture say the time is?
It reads h=7 m=0
